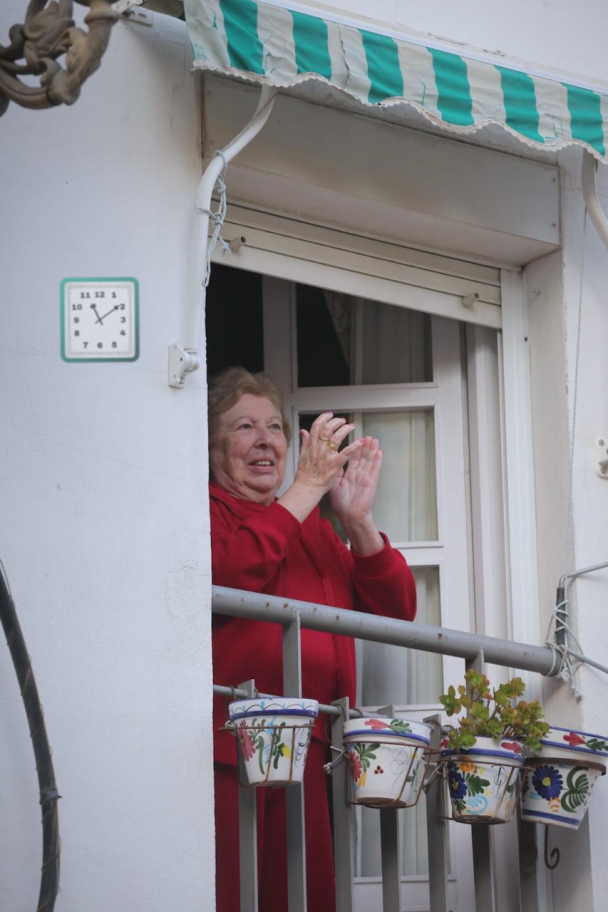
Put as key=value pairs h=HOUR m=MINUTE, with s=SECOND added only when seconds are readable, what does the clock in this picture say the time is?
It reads h=11 m=9
